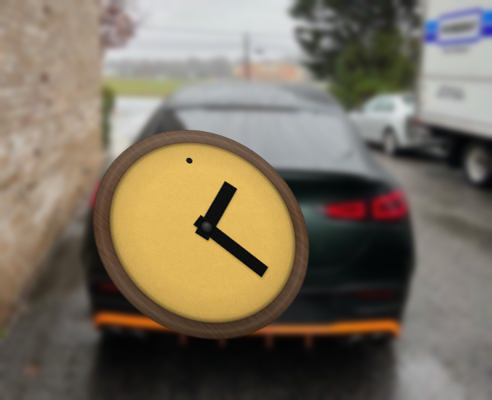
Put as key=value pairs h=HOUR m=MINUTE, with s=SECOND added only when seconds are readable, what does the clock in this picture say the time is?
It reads h=1 m=23
